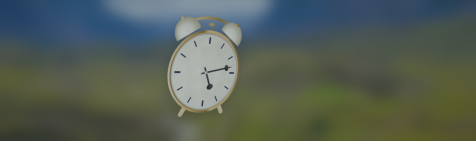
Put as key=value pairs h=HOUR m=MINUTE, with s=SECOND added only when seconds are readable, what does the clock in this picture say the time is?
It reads h=5 m=13
